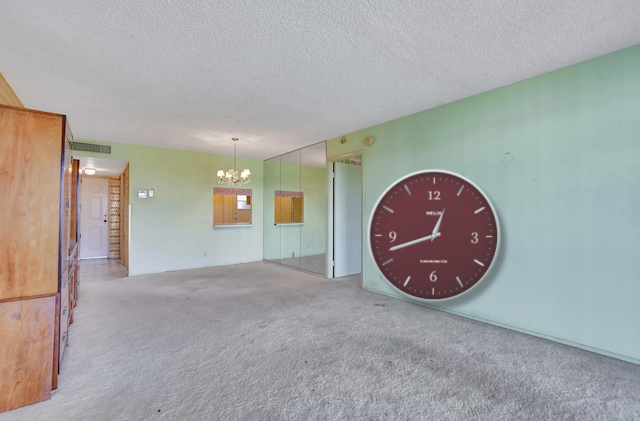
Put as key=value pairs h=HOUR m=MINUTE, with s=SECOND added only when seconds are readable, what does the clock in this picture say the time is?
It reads h=12 m=42
